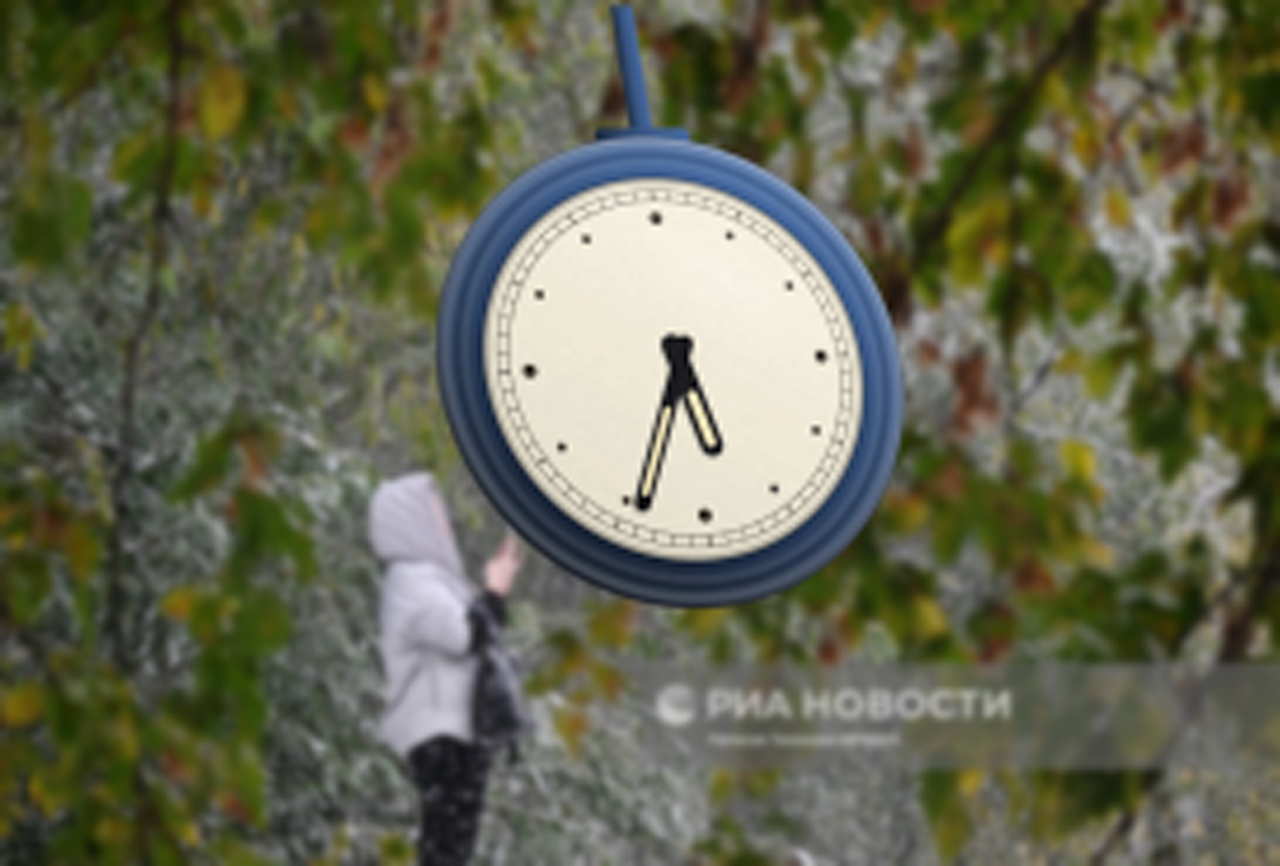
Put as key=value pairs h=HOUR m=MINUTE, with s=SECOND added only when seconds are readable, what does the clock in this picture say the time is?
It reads h=5 m=34
